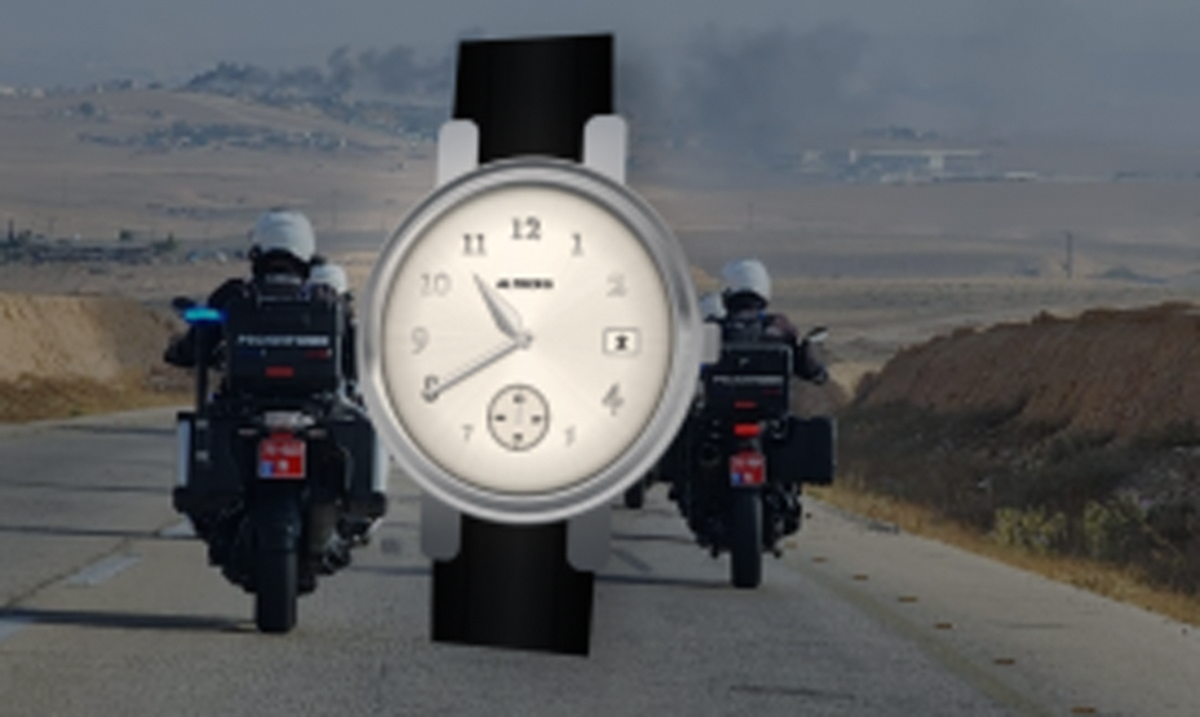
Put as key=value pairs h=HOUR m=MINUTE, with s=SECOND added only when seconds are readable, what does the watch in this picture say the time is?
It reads h=10 m=40
